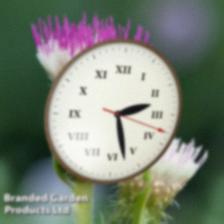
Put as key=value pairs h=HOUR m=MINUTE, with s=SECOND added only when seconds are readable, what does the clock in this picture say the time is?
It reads h=2 m=27 s=18
